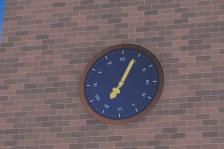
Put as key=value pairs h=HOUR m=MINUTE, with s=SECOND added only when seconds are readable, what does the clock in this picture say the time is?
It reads h=7 m=4
